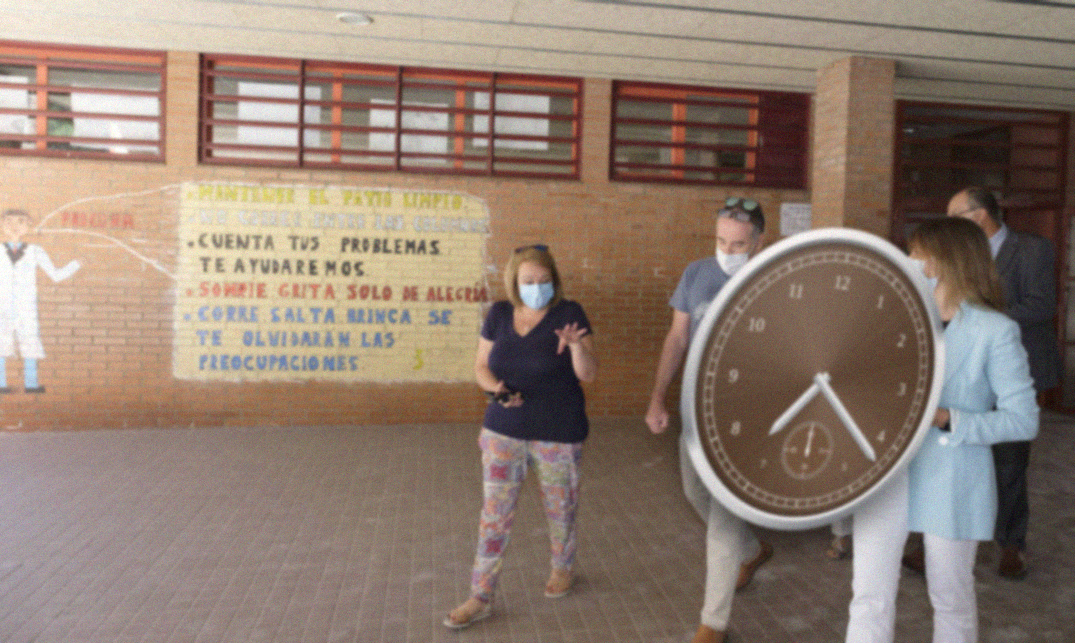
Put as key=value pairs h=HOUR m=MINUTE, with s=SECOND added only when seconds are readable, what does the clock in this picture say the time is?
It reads h=7 m=22
